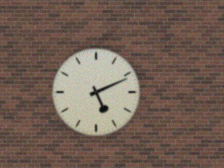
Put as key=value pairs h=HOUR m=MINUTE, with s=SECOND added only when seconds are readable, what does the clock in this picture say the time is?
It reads h=5 m=11
